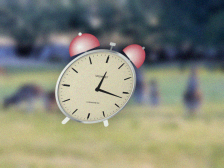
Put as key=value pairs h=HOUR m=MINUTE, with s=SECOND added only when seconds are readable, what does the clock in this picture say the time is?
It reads h=12 m=17
